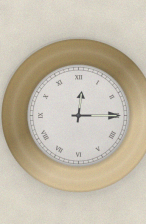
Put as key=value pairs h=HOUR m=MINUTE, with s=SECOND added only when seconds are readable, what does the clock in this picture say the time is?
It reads h=12 m=15
